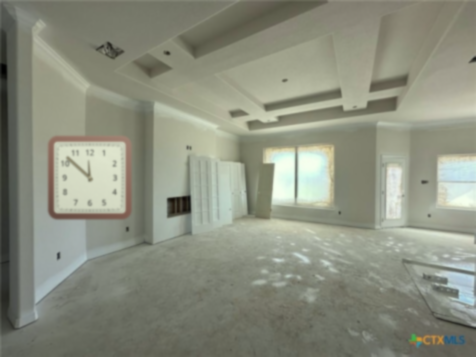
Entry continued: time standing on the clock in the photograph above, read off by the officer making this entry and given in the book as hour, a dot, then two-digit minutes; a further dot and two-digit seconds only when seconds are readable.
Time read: 11.52
